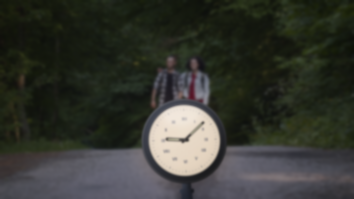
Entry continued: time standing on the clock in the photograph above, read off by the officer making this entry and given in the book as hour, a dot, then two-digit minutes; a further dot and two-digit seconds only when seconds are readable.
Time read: 9.08
